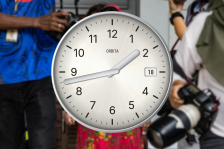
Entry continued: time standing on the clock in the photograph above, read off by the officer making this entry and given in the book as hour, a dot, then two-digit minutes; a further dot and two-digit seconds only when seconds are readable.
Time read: 1.43
